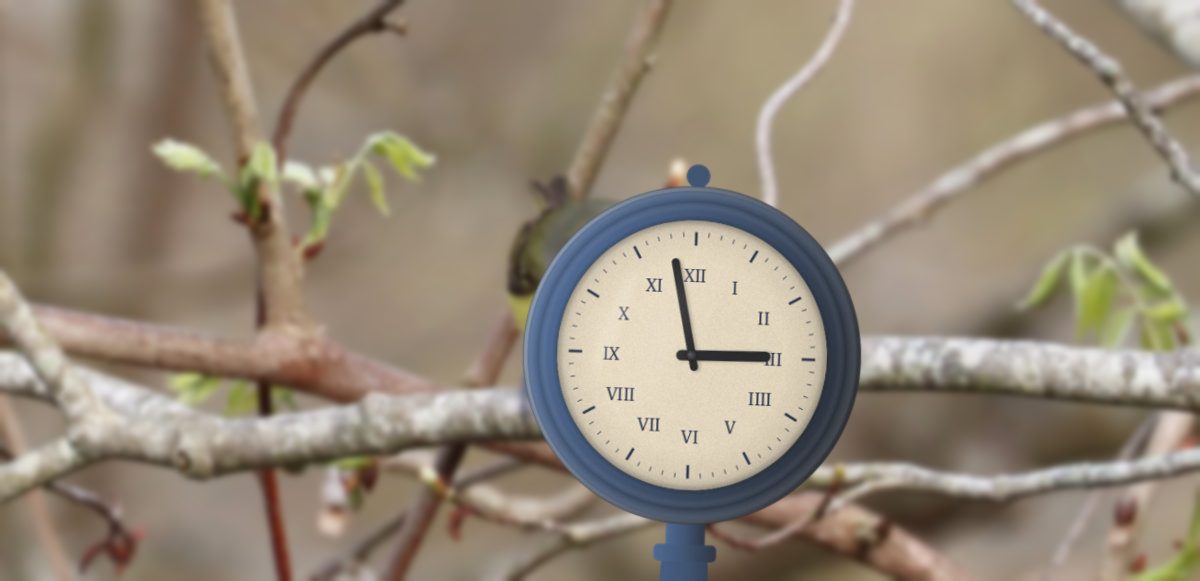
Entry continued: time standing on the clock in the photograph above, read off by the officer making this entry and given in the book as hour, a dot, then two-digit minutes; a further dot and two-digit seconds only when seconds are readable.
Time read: 2.58
